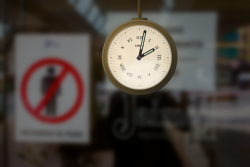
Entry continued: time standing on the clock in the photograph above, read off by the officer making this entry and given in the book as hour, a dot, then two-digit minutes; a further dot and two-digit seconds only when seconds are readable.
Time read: 2.02
